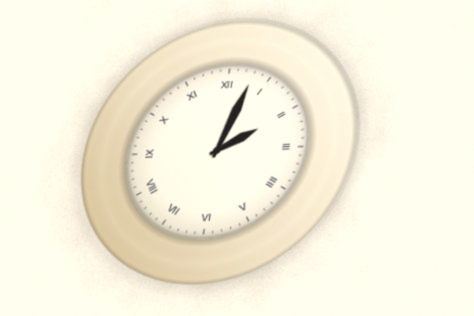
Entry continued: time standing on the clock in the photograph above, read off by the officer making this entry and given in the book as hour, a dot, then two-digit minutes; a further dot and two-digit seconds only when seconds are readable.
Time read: 2.03
